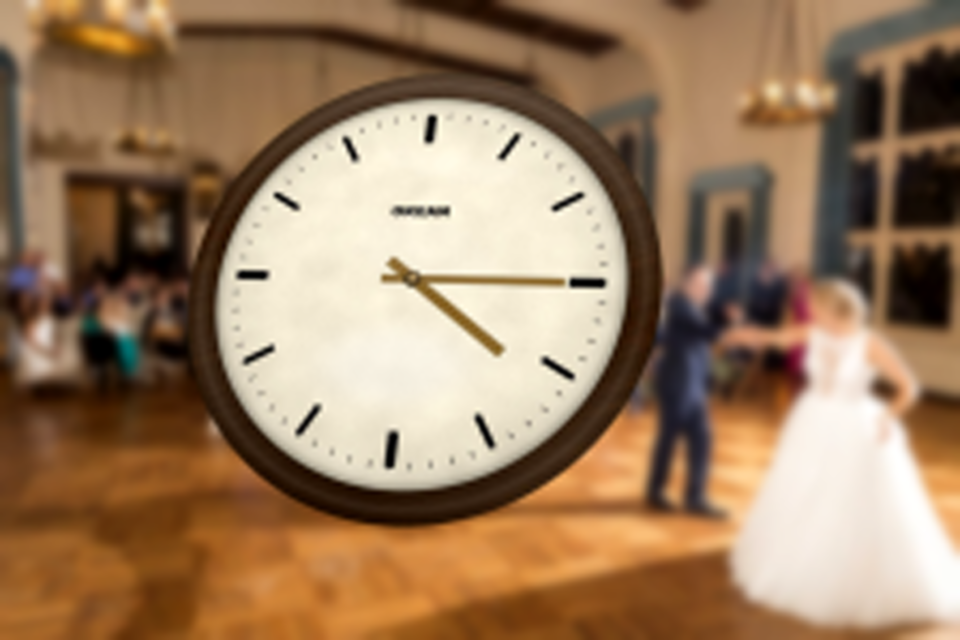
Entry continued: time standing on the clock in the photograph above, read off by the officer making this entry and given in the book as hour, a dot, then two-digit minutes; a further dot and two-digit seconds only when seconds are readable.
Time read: 4.15
